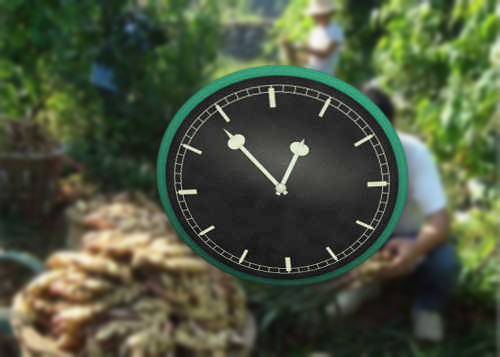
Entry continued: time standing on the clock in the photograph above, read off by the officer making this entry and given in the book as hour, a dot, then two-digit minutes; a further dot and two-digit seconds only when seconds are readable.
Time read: 12.54
